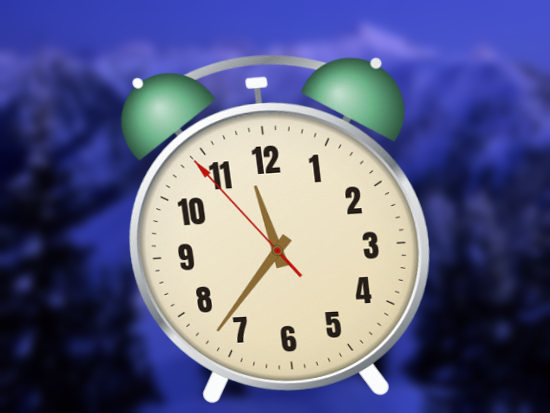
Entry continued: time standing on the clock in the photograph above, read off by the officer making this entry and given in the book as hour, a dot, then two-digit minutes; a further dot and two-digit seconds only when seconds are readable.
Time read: 11.36.54
